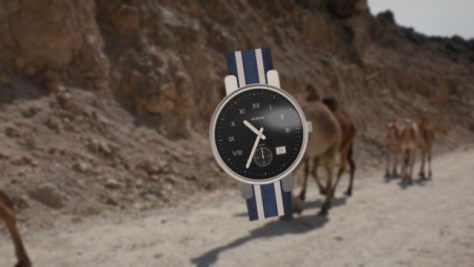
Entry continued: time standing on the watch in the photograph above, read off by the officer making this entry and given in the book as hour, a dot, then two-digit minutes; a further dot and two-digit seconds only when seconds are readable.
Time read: 10.35
